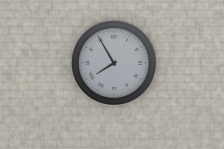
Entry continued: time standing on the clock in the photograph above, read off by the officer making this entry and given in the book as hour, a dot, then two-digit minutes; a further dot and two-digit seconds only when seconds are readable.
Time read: 7.55
